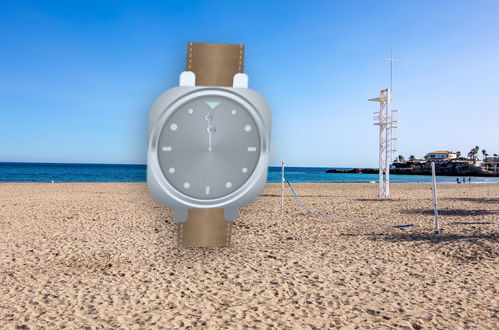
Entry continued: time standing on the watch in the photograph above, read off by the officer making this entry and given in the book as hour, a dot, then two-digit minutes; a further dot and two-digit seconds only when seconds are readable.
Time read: 11.59
